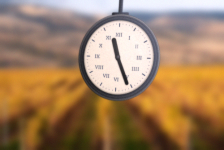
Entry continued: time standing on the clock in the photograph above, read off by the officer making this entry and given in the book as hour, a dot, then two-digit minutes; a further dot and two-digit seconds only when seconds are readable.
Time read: 11.26
